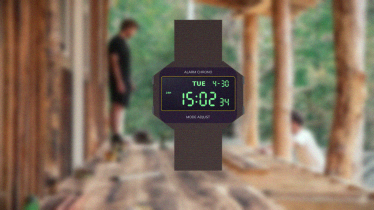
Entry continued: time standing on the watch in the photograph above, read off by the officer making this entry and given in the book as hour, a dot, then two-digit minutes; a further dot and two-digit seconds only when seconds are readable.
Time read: 15.02.34
